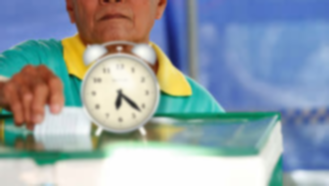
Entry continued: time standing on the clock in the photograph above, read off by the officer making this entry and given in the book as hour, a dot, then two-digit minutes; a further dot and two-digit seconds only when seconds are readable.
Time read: 6.22
